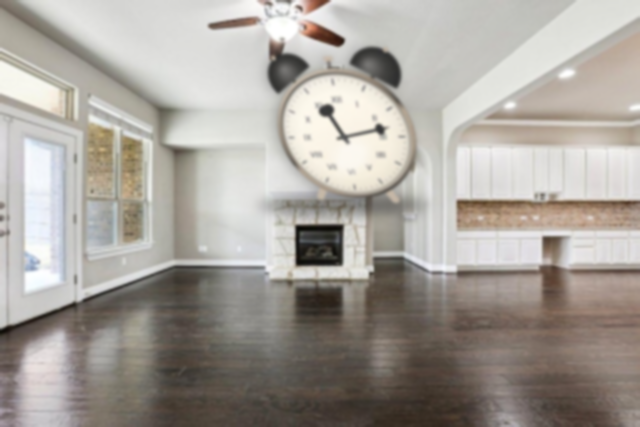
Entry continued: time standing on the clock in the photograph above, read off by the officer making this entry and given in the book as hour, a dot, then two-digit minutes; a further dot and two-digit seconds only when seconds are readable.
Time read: 11.13
